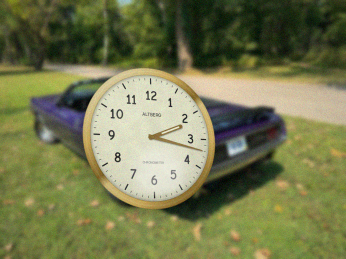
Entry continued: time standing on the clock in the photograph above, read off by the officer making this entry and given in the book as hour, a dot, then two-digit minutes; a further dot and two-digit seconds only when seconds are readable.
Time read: 2.17
